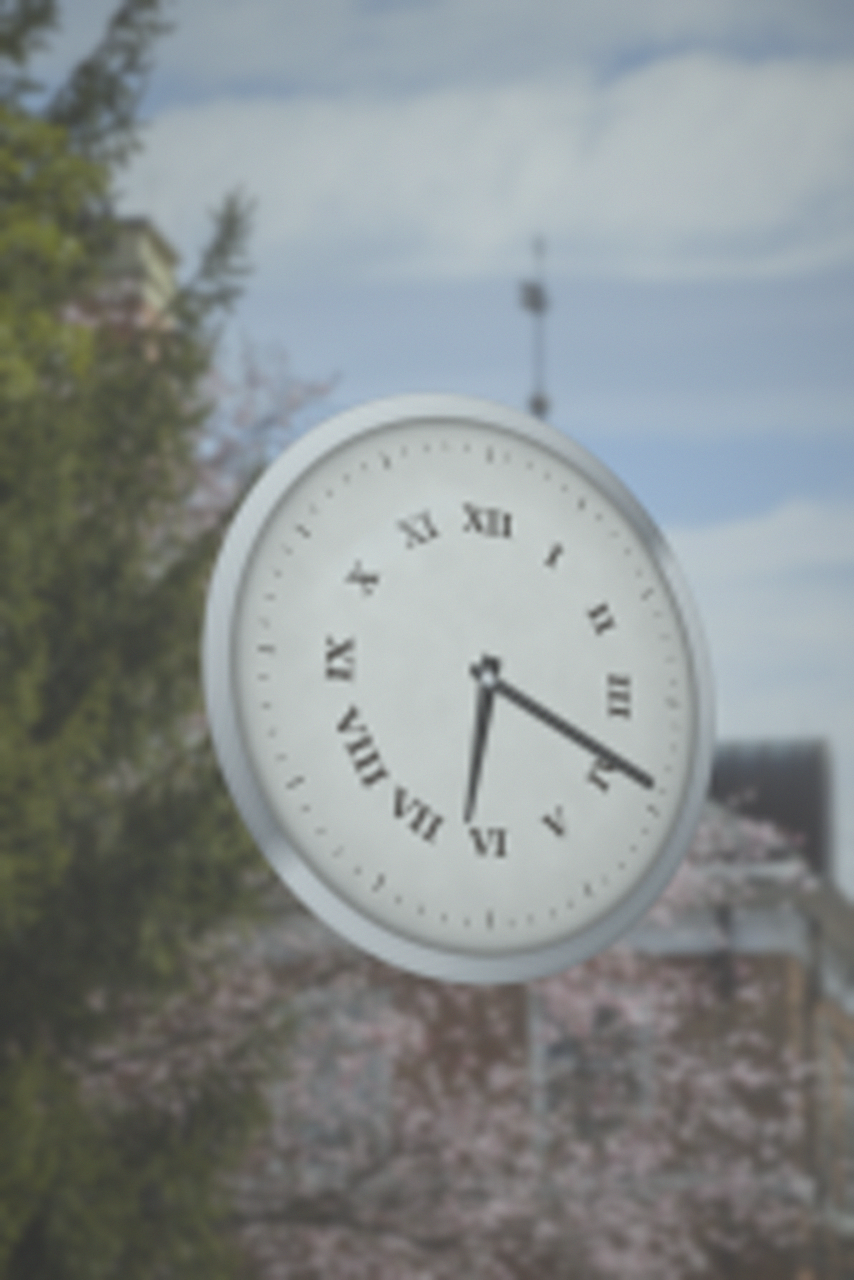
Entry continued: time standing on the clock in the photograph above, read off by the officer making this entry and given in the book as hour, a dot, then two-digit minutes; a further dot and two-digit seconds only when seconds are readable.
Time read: 6.19
